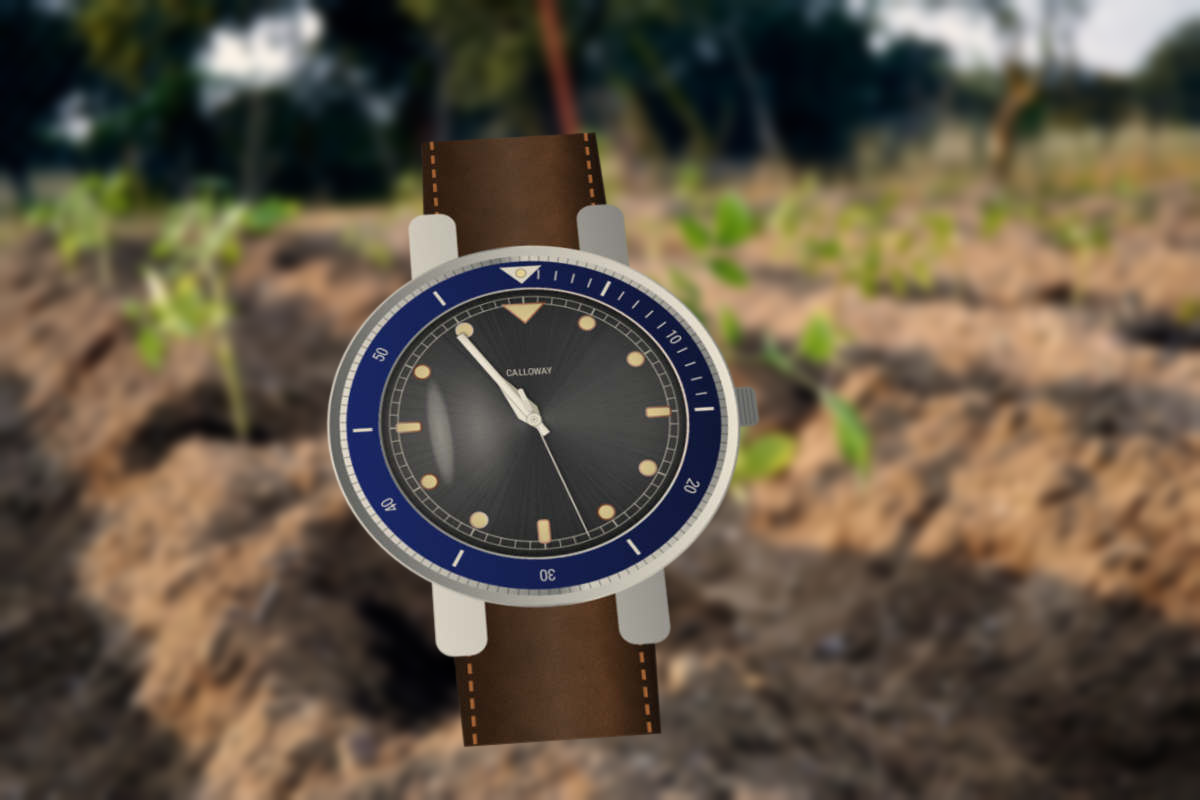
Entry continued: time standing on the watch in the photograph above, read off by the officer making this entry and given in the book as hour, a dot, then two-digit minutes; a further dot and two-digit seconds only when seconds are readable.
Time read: 10.54.27
